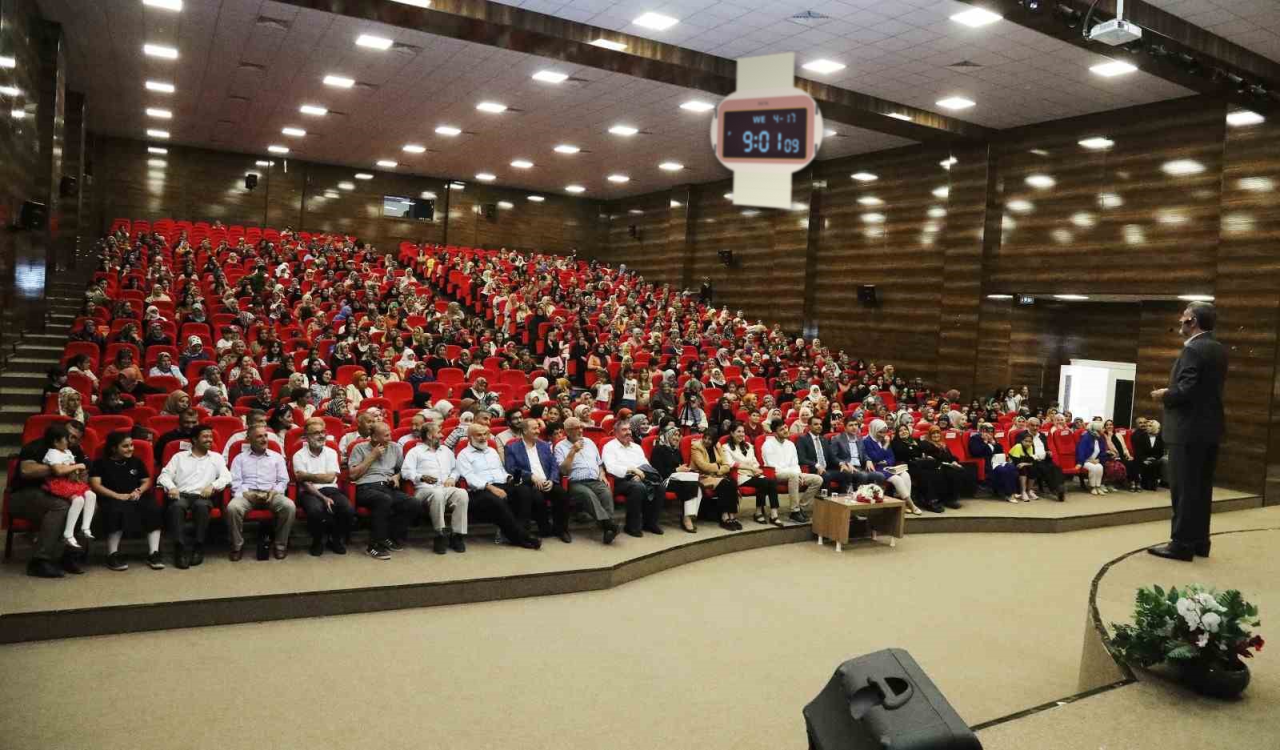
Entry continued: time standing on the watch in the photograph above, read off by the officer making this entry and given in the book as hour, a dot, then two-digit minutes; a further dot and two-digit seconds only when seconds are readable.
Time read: 9.01.09
